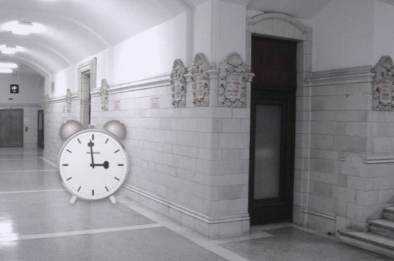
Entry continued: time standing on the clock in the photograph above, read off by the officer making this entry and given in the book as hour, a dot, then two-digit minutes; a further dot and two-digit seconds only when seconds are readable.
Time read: 2.59
